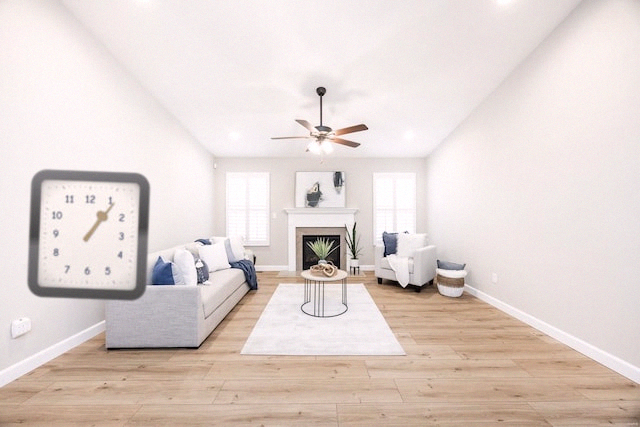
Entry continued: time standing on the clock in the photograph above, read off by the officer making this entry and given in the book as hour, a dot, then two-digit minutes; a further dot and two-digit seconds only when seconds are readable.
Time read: 1.06
